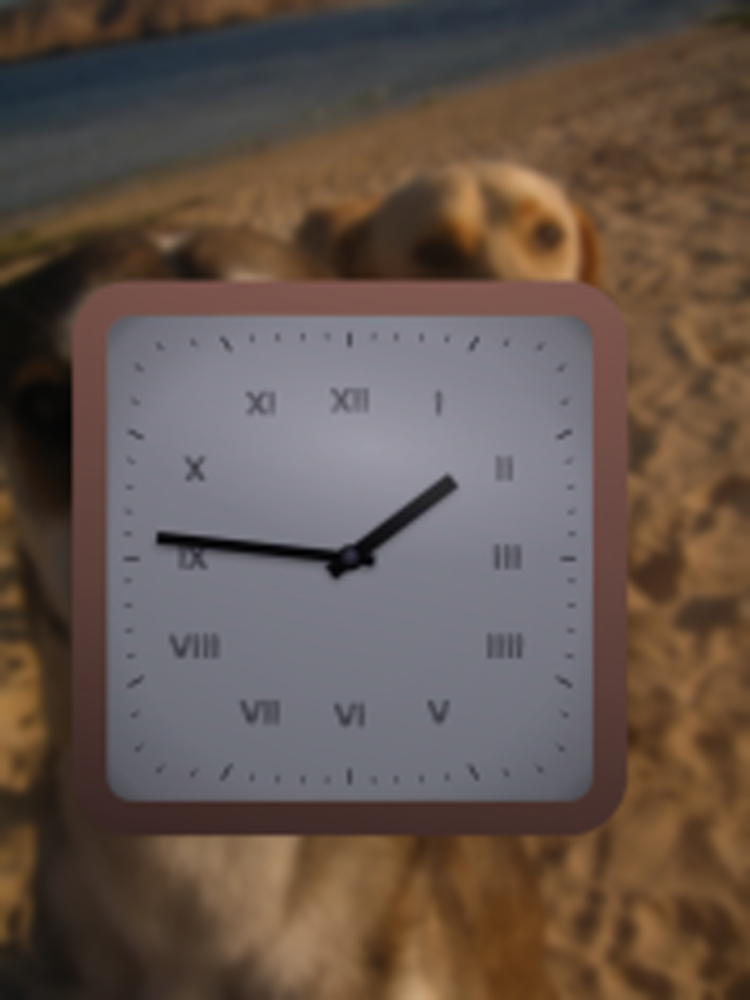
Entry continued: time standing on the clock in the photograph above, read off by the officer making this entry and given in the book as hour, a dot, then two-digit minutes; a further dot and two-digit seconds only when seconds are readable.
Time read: 1.46
